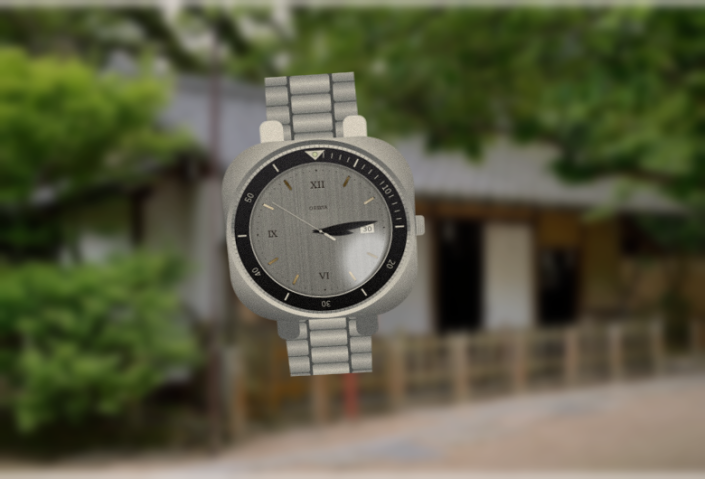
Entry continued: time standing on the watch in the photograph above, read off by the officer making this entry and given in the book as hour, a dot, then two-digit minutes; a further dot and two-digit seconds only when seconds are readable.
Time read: 3.13.51
